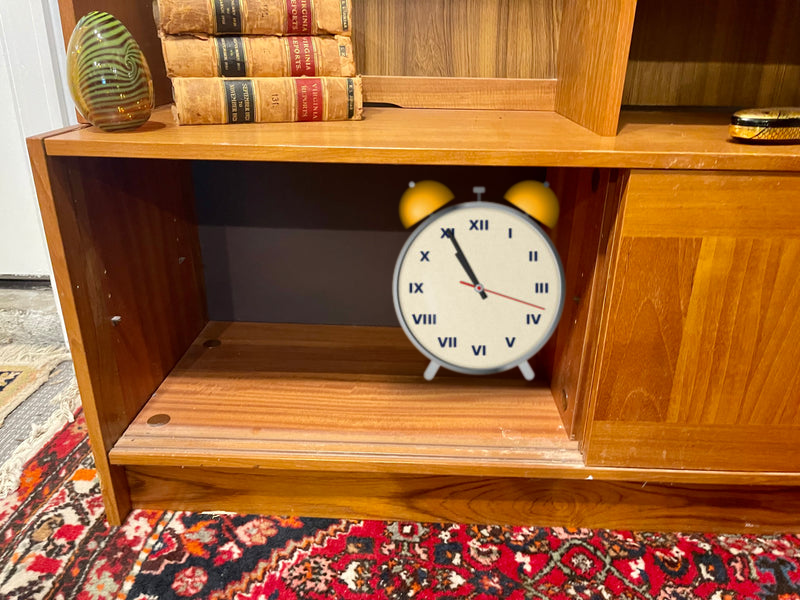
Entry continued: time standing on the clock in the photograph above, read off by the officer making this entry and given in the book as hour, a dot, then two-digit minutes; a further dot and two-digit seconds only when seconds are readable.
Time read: 10.55.18
